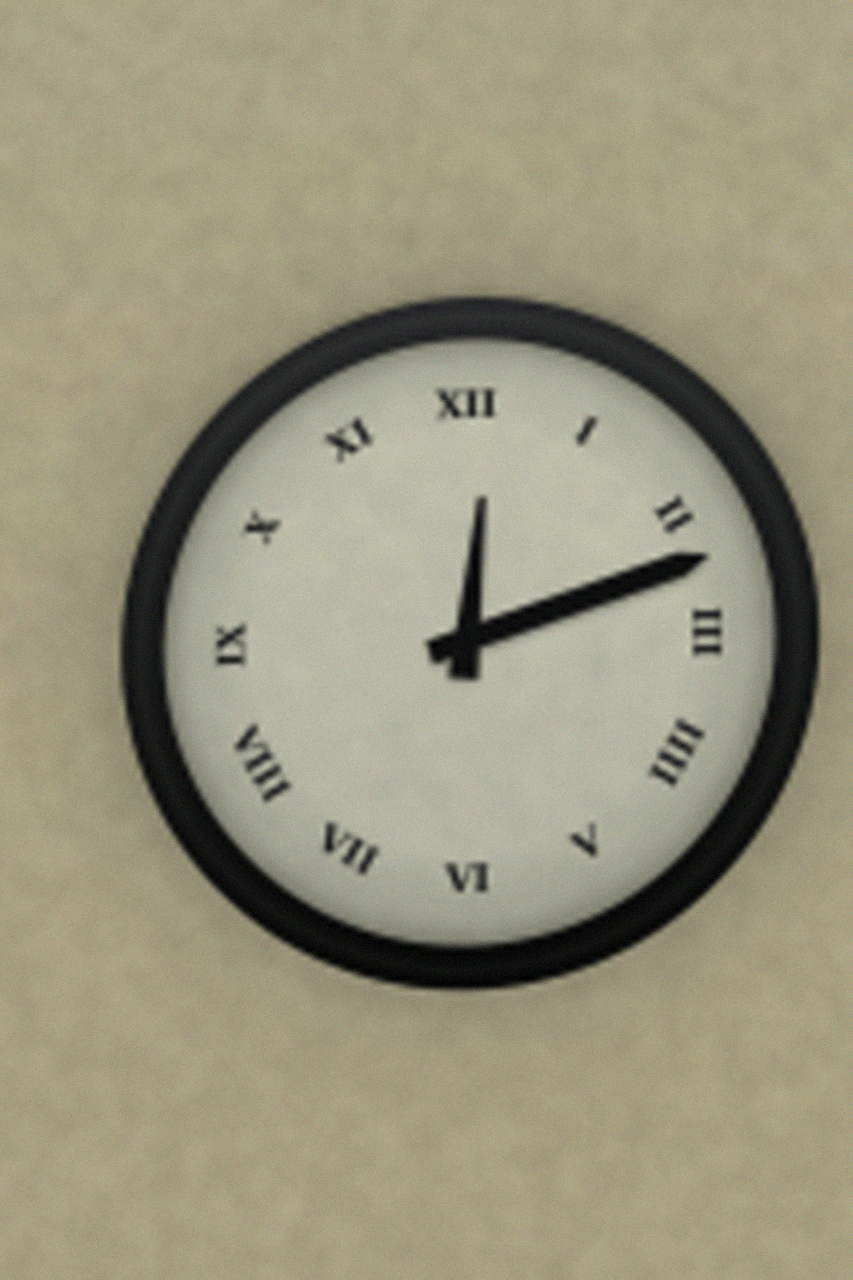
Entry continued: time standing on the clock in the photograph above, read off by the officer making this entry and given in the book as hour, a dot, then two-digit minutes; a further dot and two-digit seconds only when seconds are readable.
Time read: 12.12
